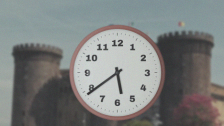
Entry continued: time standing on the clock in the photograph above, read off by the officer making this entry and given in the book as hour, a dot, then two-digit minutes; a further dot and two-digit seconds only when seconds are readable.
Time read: 5.39
